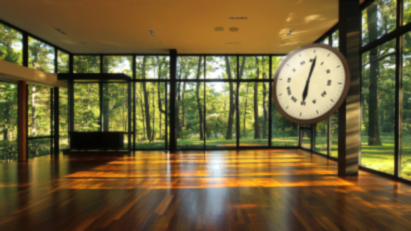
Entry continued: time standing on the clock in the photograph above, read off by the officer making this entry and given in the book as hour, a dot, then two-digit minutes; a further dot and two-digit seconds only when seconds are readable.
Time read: 6.01
